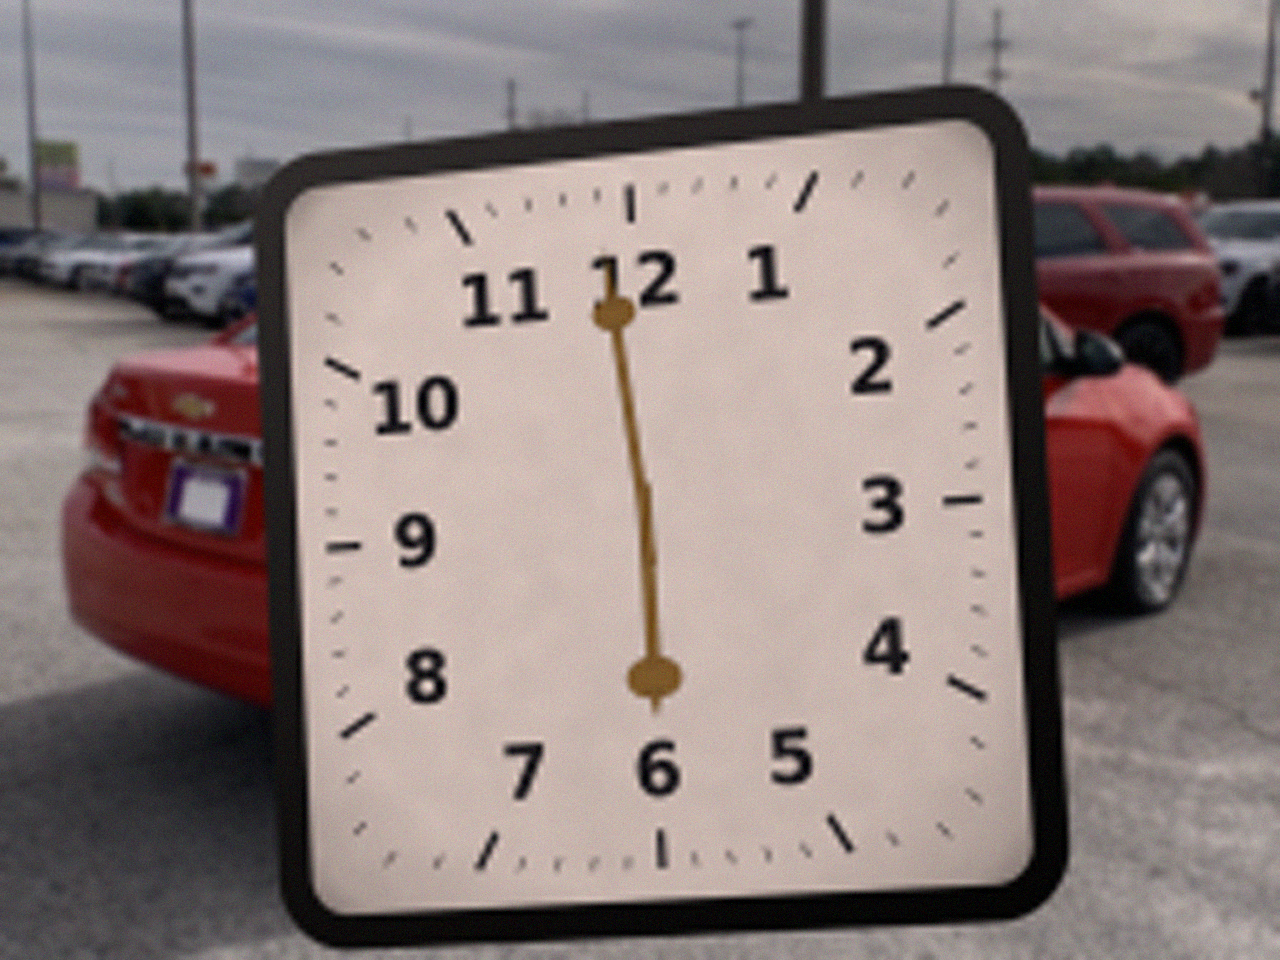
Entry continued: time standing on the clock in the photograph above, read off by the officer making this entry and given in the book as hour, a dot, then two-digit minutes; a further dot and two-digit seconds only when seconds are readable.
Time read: 5.59
